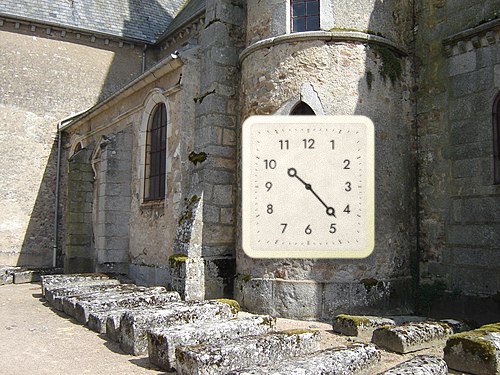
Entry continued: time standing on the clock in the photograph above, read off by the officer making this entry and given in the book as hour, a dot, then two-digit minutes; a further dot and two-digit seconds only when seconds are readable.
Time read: 10.23
